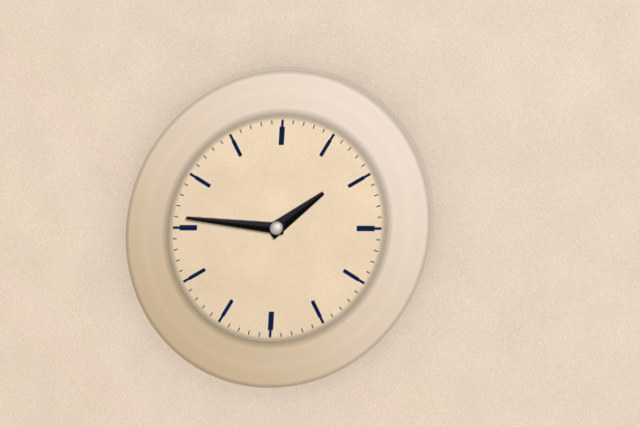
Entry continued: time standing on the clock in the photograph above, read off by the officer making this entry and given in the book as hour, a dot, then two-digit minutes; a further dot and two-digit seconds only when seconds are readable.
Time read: 1.46
